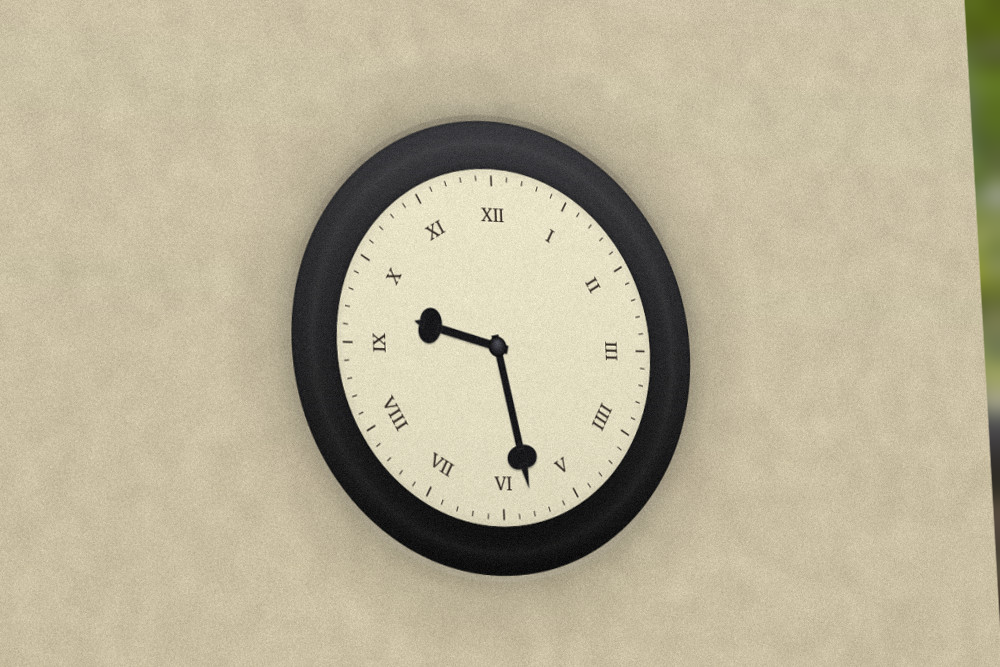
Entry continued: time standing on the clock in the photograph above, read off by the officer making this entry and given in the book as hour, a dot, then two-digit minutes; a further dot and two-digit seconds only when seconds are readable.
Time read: 9.28
